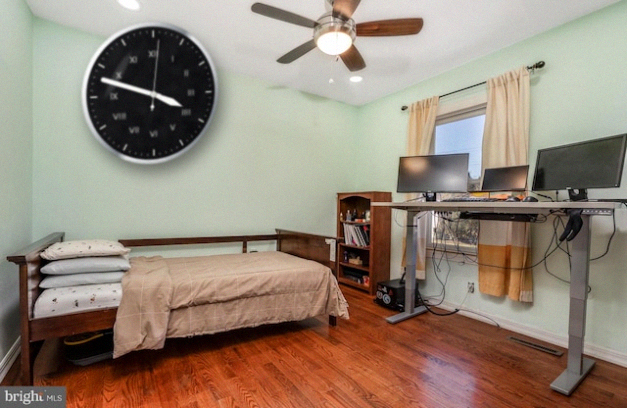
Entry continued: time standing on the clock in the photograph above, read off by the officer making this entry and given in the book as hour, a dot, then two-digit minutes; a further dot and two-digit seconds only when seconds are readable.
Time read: 3.48.01
